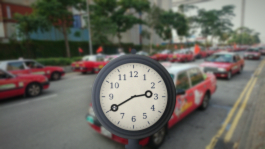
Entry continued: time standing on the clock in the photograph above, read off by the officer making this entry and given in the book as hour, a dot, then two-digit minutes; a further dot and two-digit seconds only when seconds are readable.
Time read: 2.40
